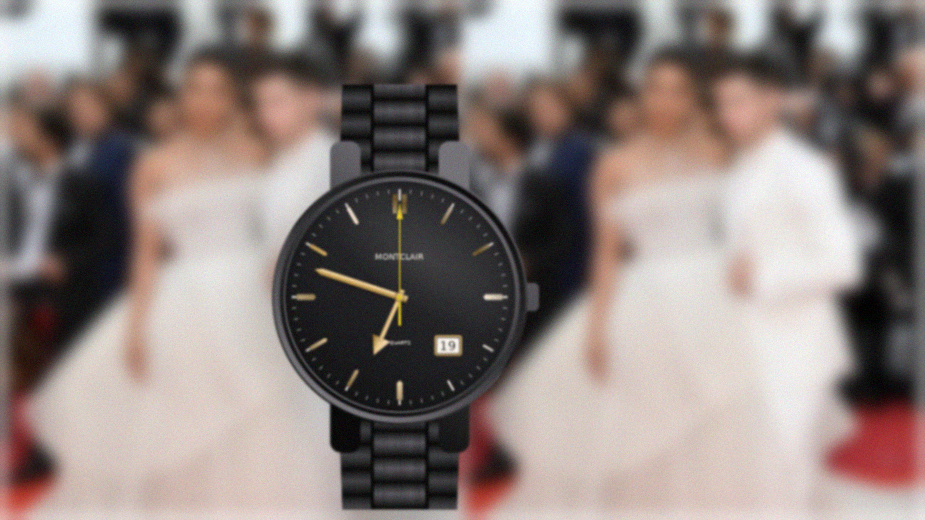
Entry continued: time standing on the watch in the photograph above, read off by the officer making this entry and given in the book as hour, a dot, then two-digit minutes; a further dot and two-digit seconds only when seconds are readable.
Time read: 6.48.00
